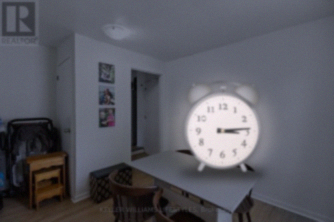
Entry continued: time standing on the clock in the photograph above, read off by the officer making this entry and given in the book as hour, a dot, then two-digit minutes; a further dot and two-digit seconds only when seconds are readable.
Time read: 3.14
